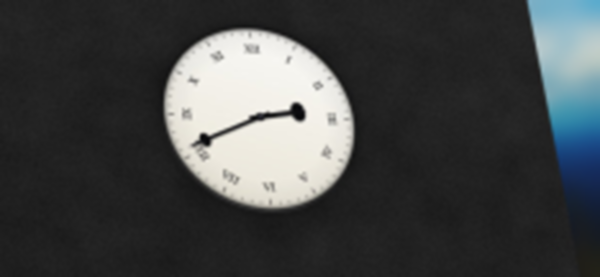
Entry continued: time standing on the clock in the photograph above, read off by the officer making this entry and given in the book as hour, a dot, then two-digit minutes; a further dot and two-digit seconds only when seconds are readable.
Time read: 2.41
